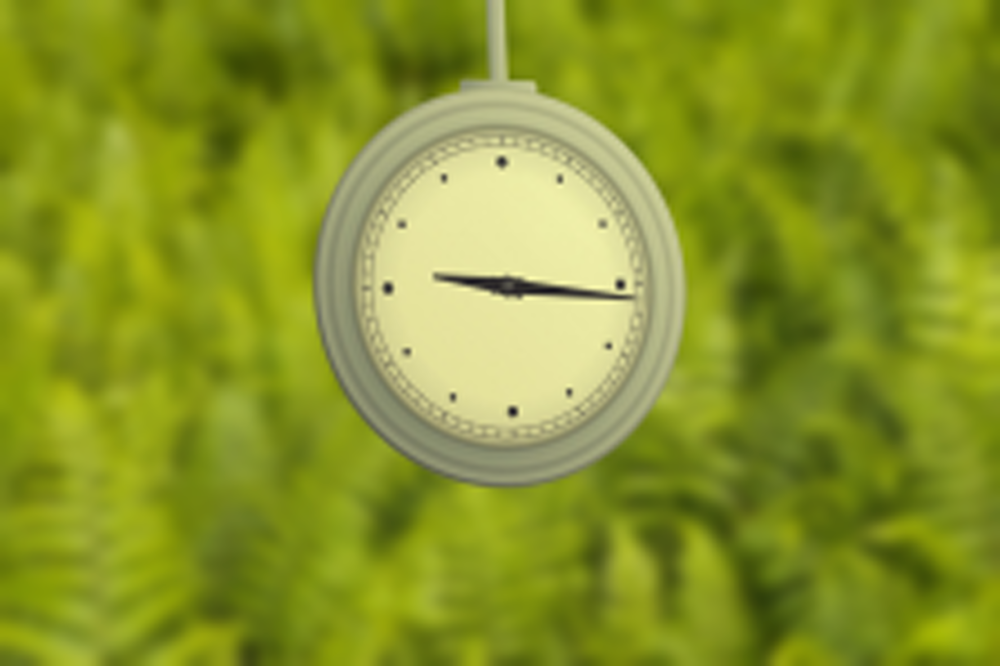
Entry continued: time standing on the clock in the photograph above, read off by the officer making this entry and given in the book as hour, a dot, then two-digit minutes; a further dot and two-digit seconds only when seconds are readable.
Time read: 9.16
